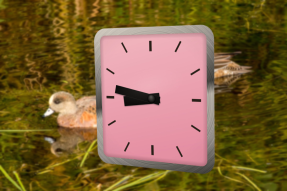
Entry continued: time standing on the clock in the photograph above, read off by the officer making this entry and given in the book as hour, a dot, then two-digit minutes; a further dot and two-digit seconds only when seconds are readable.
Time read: 8.47
